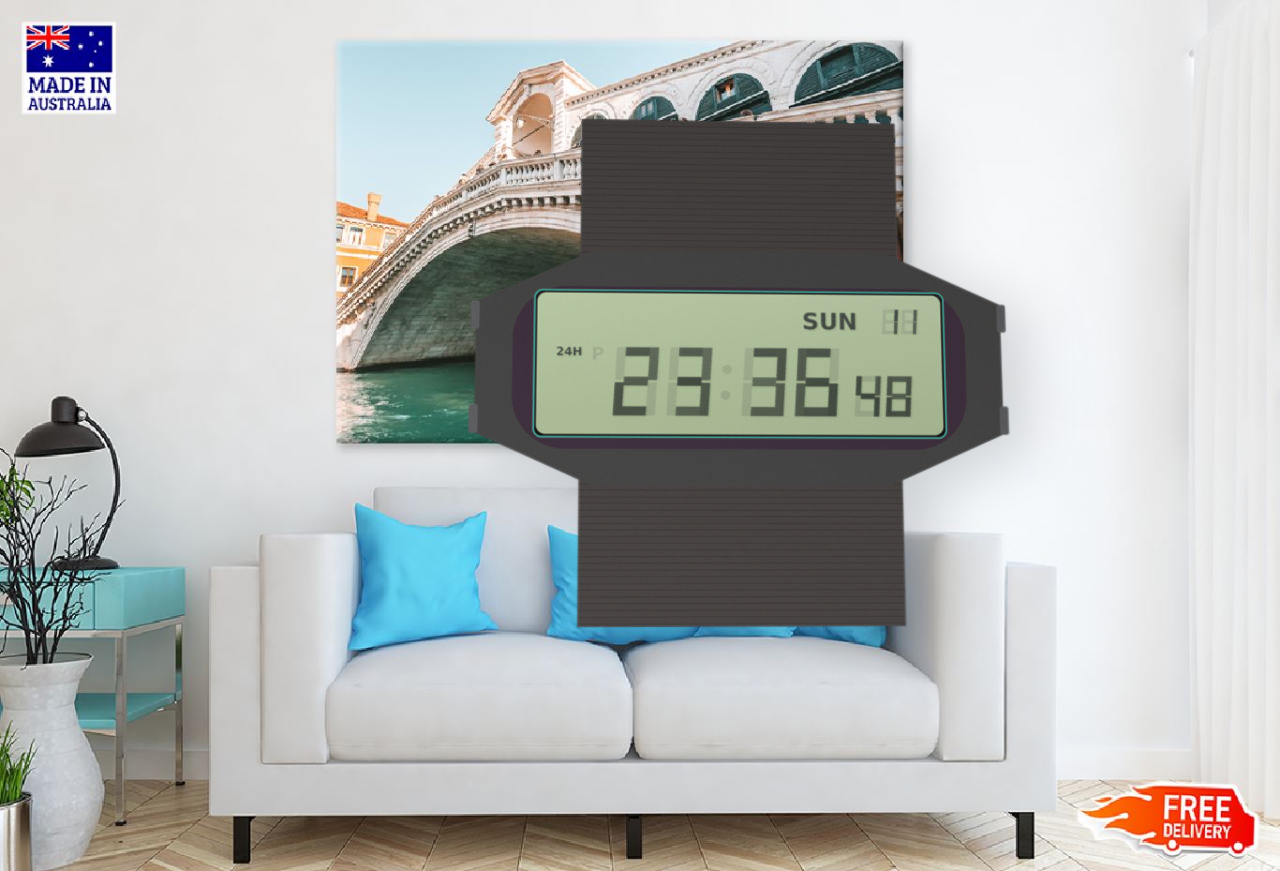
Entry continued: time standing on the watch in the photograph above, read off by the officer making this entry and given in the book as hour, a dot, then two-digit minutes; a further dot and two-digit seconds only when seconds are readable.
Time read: 23.36.48
